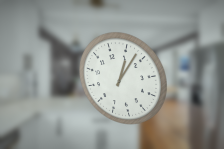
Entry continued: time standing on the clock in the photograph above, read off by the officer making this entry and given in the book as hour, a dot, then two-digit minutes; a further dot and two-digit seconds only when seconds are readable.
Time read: 1.08
